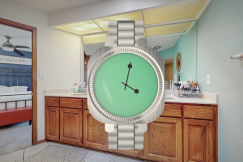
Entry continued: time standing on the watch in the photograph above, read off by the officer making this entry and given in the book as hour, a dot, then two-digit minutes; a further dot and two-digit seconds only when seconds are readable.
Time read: 4.02
